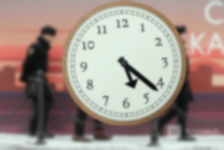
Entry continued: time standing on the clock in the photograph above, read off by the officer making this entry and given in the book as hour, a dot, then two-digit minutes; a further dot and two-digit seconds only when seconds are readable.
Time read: 5.22
